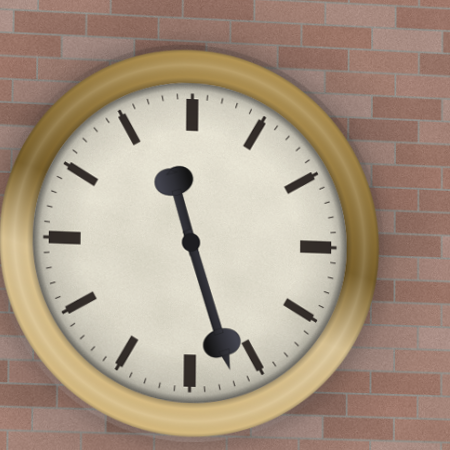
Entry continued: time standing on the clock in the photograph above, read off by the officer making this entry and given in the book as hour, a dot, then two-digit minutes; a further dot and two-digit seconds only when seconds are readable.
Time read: 11.27
